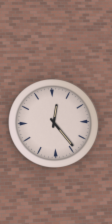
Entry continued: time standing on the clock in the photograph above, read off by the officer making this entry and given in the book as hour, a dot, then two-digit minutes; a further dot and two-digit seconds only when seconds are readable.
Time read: 12.24
